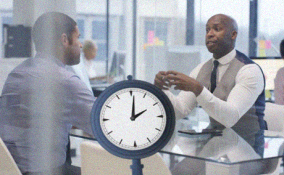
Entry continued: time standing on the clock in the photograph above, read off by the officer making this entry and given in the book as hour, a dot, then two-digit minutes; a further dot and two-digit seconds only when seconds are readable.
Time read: 2.01
